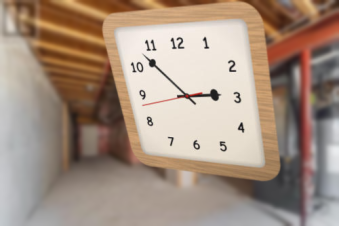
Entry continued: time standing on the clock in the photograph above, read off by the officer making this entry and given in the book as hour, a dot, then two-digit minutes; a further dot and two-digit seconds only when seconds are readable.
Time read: 2.52.43
